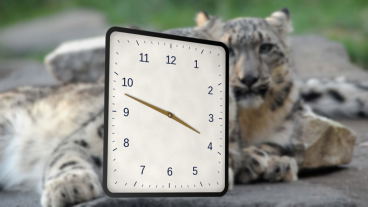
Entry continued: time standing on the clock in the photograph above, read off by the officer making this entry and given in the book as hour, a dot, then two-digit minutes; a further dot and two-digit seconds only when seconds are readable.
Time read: 3.48
